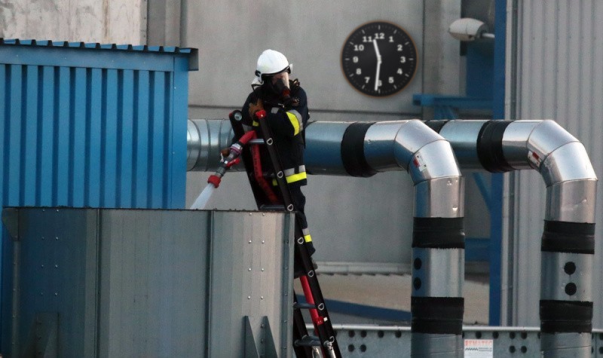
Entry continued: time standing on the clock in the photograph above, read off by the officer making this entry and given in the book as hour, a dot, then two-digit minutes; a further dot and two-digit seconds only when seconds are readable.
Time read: 11.31
